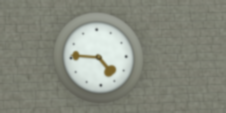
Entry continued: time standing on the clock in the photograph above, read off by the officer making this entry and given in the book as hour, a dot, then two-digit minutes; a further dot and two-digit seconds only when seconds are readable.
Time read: 4.46
